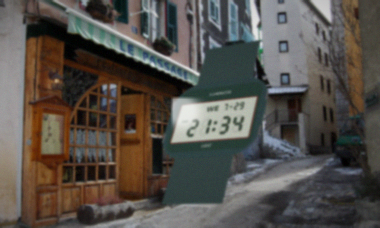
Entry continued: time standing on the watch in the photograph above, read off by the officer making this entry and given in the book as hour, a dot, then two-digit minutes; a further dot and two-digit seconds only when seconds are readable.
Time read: 21.34
